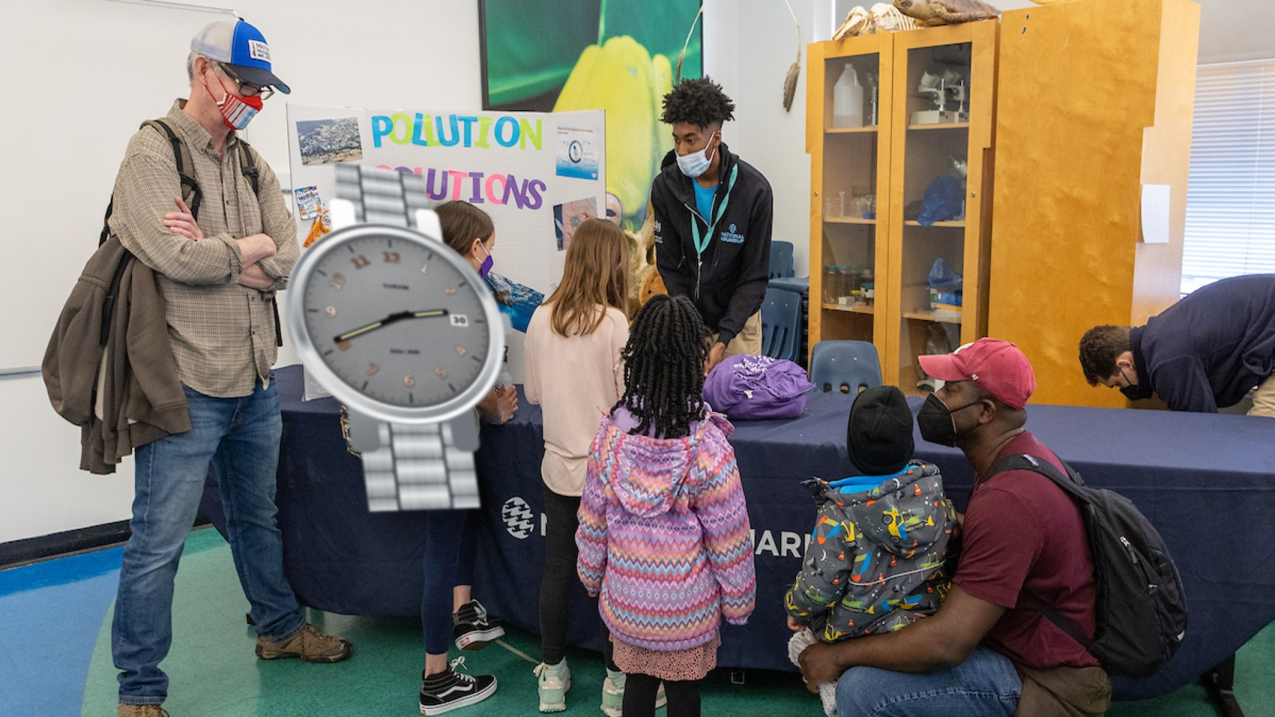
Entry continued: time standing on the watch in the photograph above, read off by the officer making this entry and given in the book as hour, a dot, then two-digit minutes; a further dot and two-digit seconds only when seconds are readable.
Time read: 2.41
